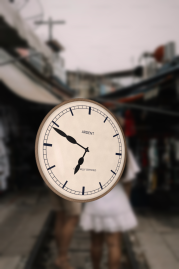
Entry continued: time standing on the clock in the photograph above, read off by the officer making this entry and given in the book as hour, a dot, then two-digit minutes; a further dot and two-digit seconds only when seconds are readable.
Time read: 6.49
